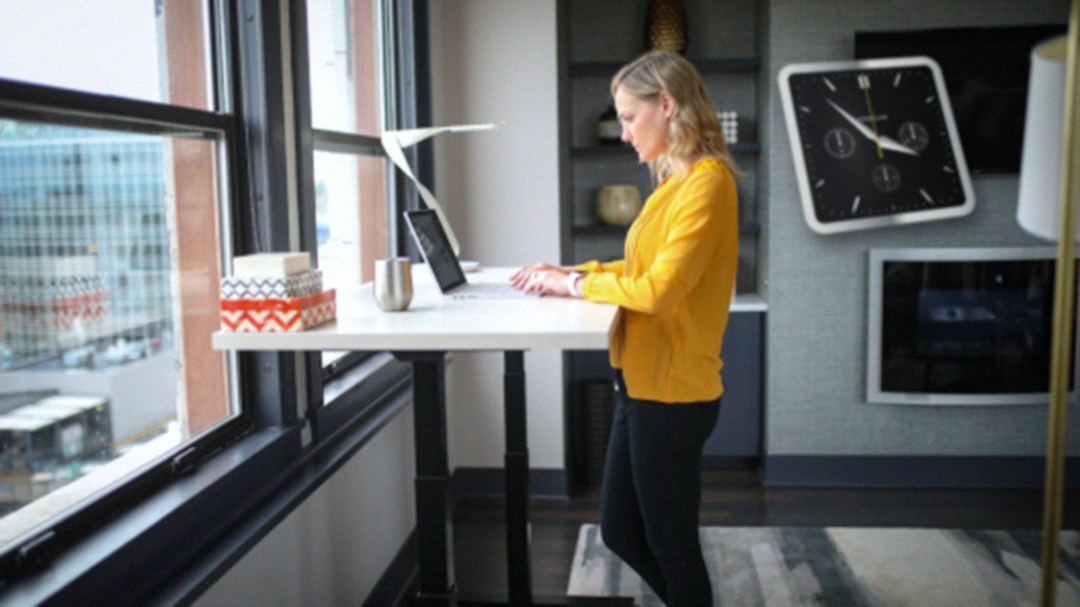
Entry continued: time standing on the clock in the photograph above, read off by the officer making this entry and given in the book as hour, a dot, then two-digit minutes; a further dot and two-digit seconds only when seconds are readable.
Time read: 3.53
